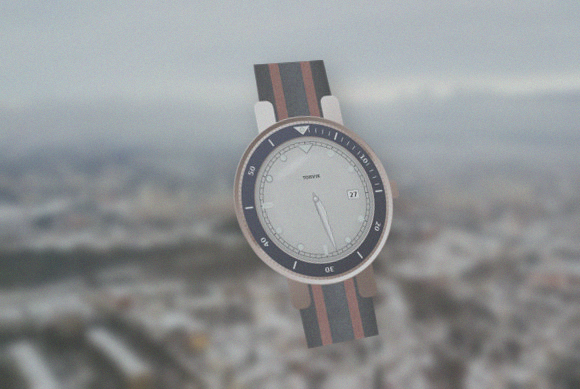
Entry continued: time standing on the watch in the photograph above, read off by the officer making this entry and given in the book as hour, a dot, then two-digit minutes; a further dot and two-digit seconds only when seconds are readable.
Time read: 5.28
